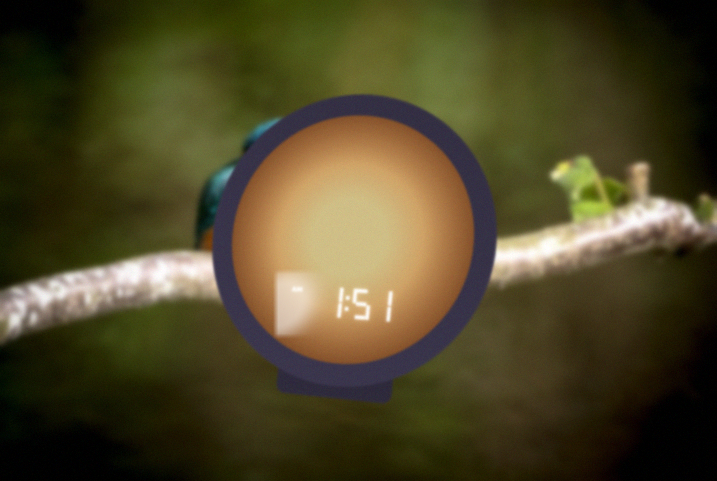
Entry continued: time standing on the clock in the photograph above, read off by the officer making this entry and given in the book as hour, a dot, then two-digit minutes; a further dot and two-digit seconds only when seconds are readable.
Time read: 1.51
